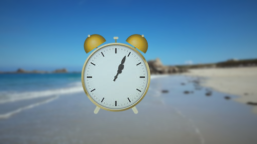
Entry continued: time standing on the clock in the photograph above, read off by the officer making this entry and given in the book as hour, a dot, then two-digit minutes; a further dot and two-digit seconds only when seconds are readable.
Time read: 1.04
